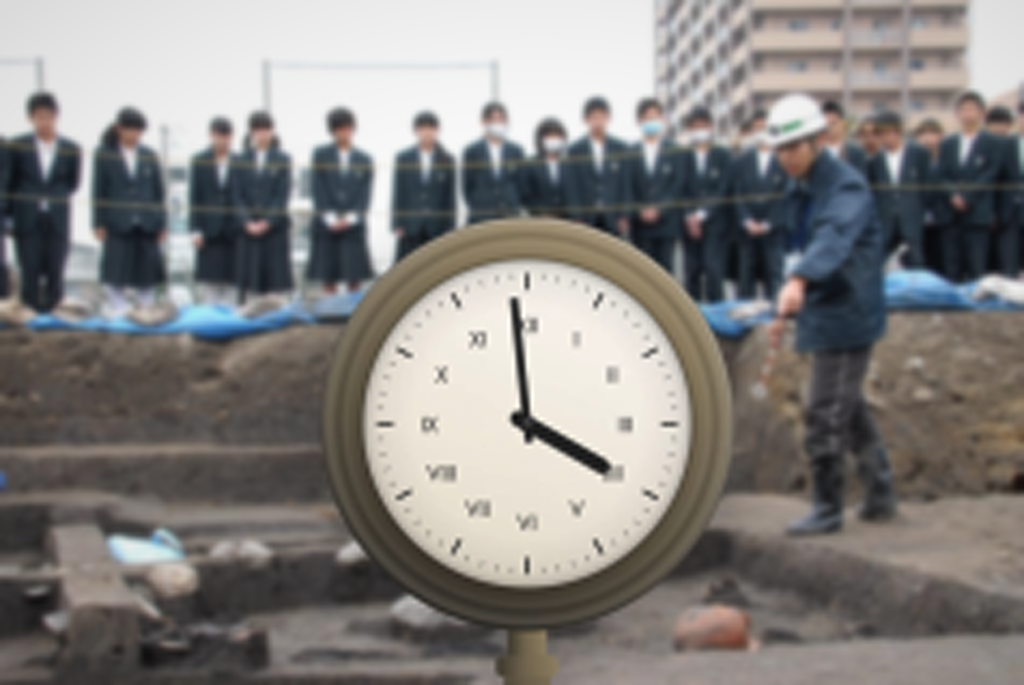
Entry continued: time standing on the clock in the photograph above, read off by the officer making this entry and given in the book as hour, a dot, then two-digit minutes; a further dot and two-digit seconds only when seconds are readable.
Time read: 3.59
